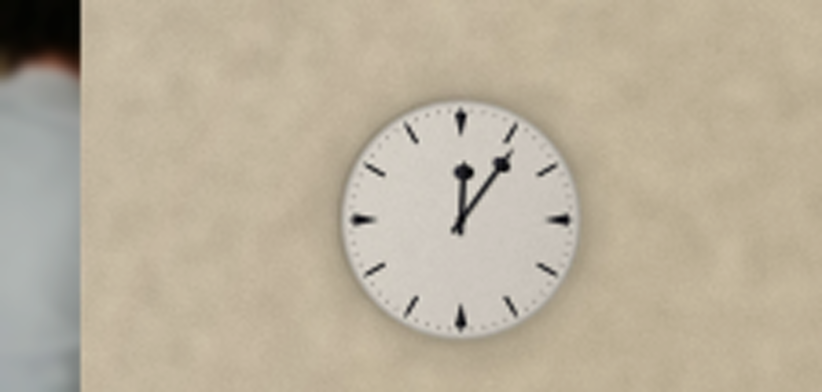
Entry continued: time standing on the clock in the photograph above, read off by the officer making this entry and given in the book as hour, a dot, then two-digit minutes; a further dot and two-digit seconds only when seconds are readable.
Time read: 12.06
